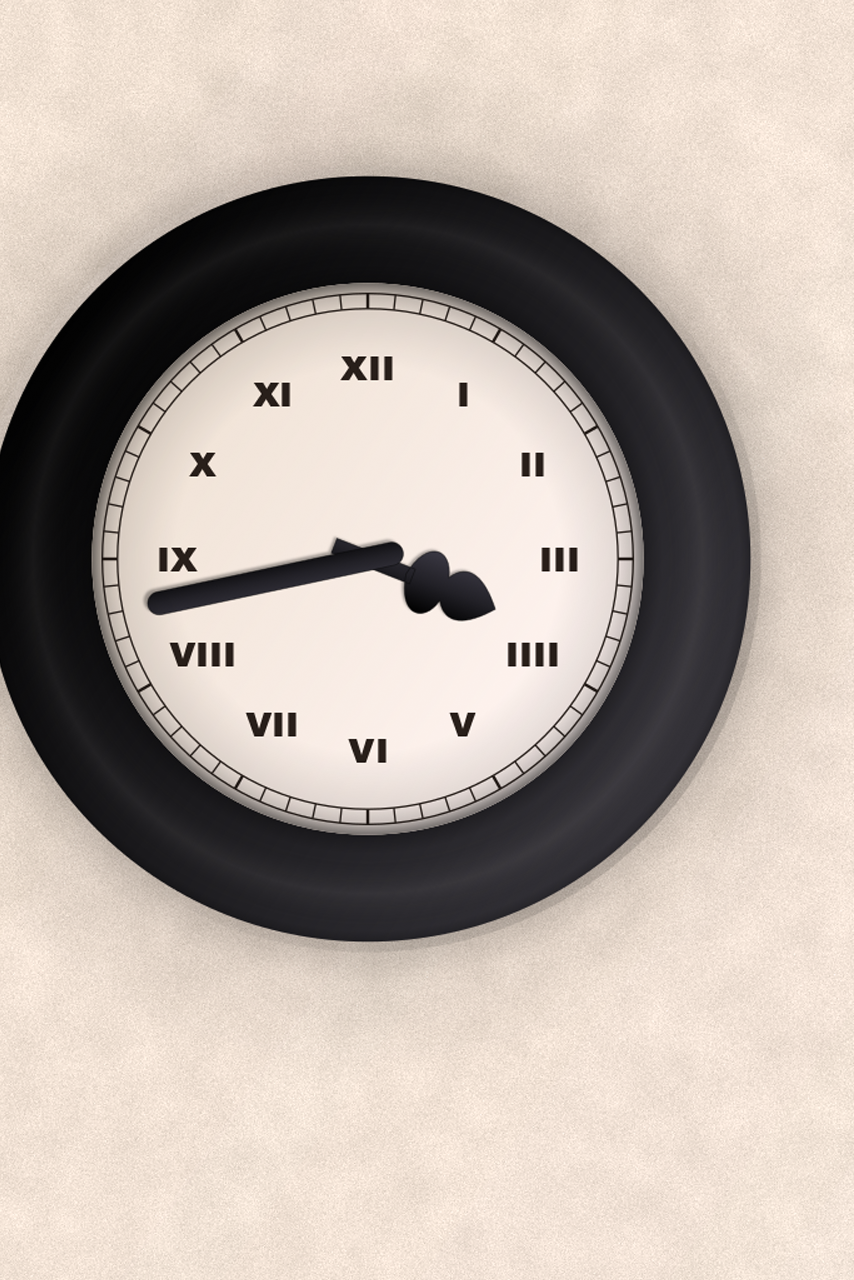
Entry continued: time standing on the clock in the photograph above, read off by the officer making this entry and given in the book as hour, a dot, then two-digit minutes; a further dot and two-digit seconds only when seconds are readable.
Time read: 3.43
